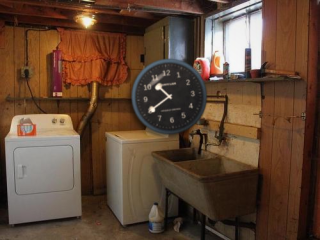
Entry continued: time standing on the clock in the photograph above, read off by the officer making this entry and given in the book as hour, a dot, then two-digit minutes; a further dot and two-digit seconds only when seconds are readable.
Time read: 10.40
